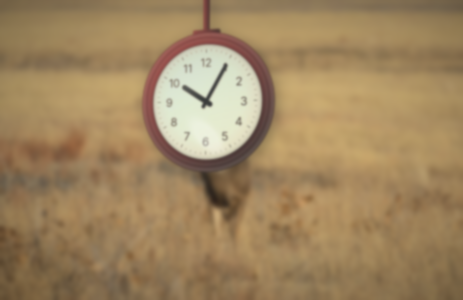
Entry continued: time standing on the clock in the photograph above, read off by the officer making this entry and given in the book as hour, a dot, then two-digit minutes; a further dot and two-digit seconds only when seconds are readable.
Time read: 10.05
